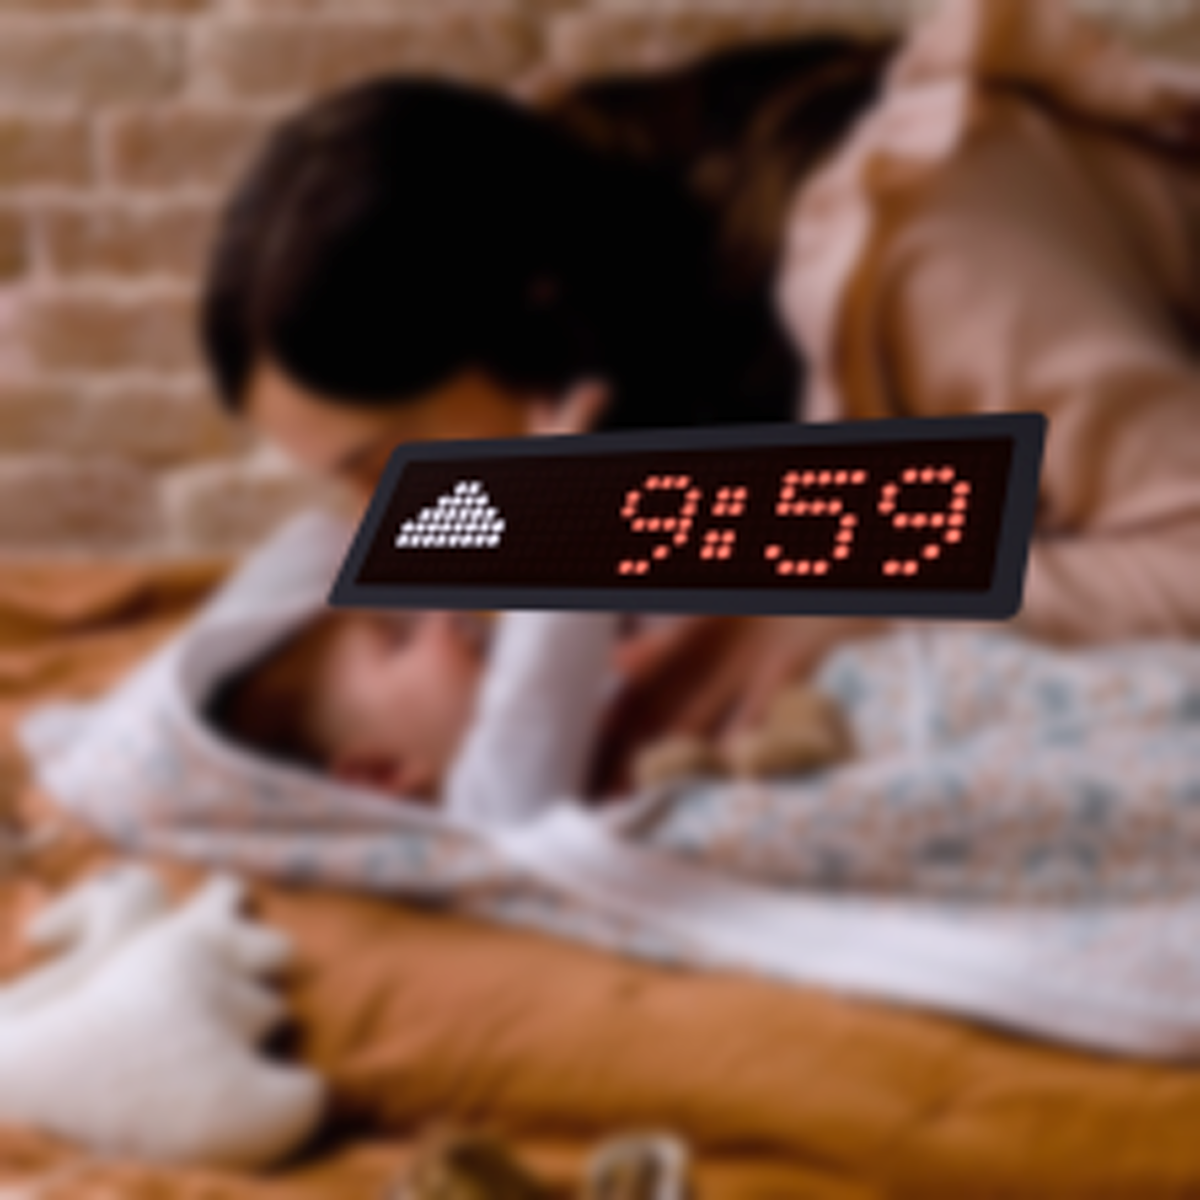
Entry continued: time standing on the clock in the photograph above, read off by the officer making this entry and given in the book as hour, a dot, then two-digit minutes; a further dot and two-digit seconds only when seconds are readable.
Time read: 9.59
